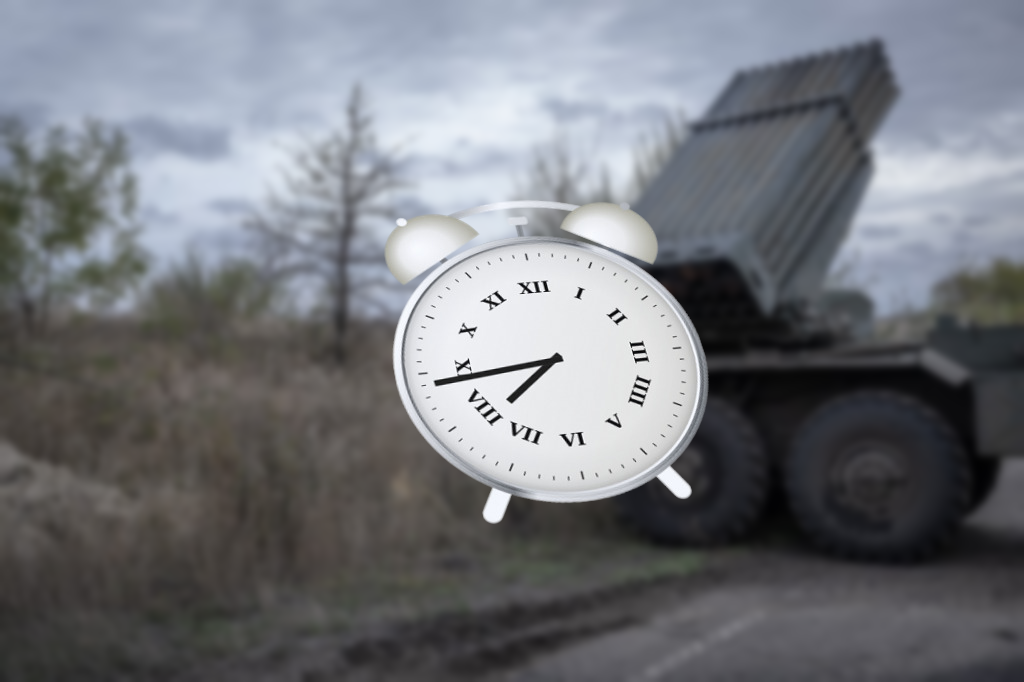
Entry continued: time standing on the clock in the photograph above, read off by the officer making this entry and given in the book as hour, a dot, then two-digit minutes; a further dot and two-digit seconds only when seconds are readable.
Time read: 7.44
